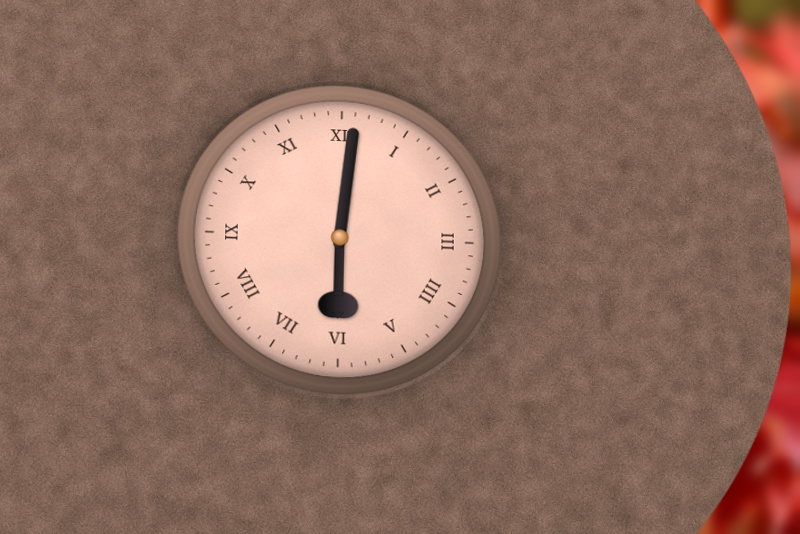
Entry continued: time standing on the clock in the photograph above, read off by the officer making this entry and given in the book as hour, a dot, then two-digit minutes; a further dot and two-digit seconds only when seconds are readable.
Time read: 6.01
